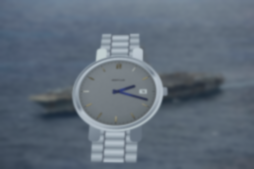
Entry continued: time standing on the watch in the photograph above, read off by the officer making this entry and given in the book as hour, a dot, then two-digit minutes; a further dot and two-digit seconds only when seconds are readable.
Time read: 2.18
